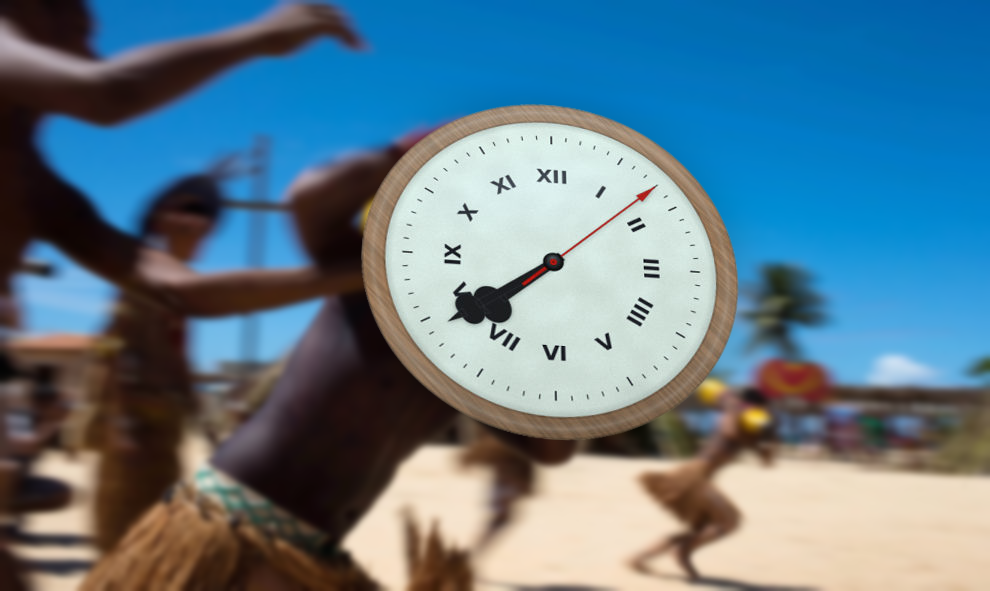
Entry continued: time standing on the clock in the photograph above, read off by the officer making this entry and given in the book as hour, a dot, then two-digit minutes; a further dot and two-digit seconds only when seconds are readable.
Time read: 7.39.08
